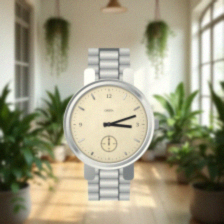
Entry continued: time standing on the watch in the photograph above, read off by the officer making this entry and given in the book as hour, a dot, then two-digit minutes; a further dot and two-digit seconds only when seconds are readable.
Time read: 3.12
